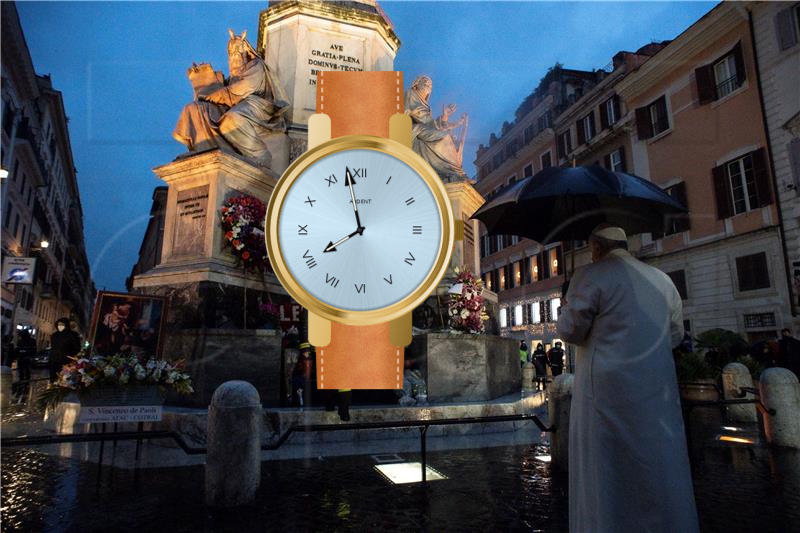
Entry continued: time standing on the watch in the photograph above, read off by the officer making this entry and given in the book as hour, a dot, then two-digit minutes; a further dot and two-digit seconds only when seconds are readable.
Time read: 7.58
